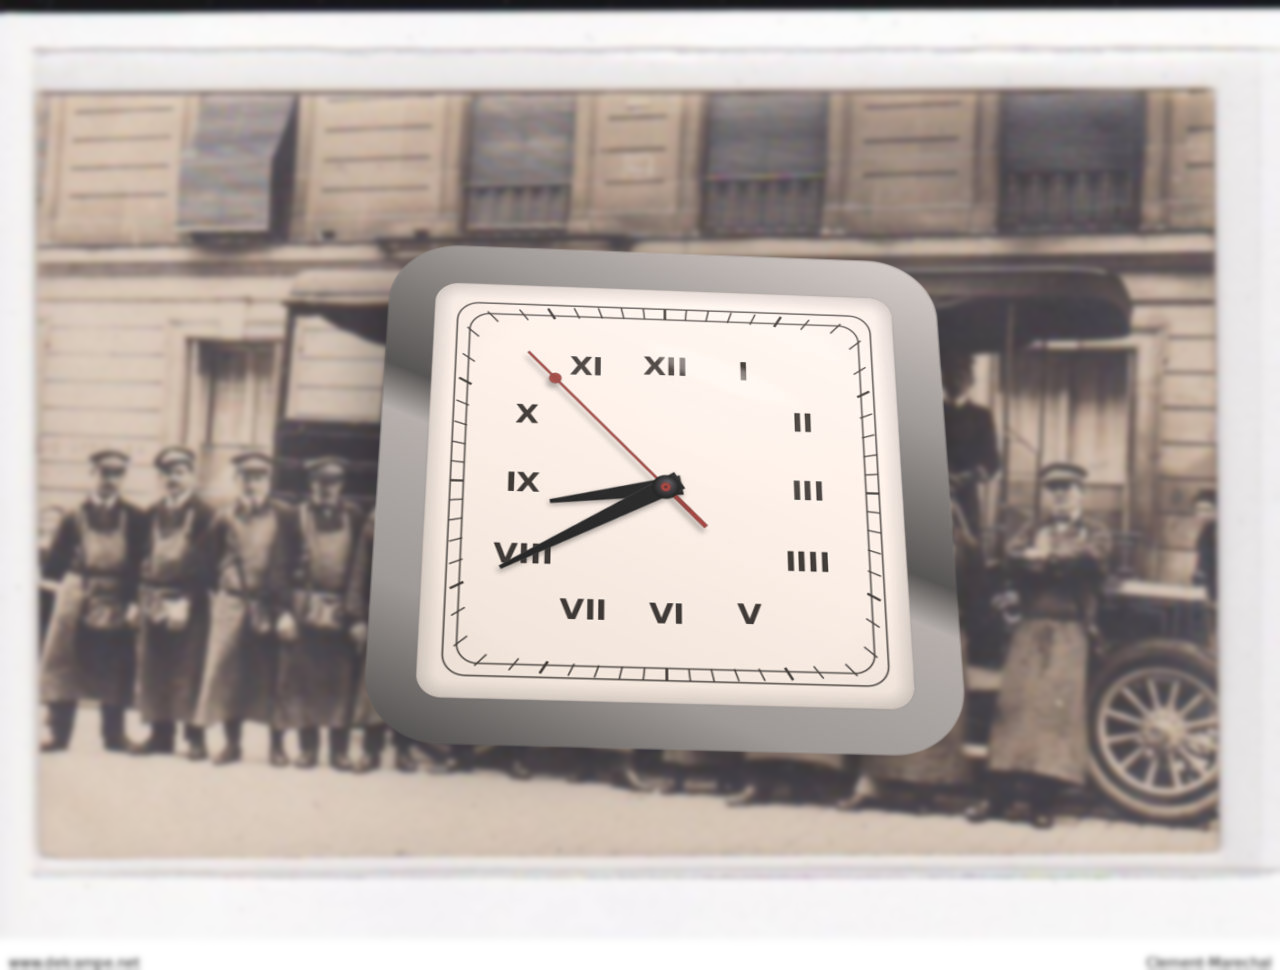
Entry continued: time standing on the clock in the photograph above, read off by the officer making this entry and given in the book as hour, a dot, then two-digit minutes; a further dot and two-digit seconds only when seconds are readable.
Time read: 8.39.53
